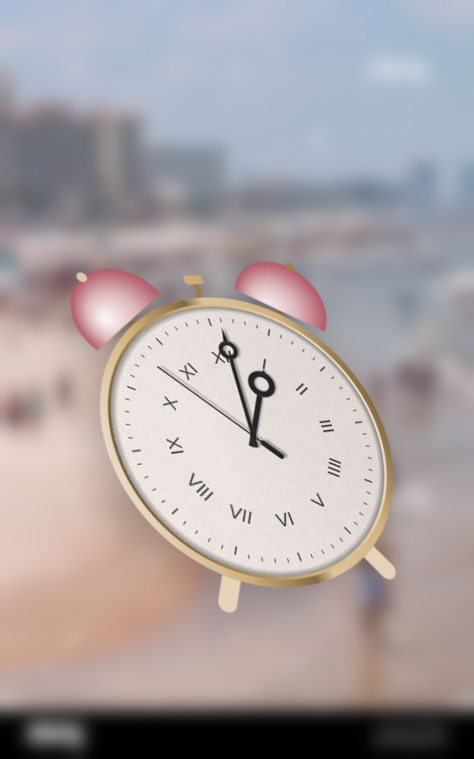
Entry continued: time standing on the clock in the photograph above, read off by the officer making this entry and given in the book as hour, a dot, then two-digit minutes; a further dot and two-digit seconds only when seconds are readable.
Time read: 1.00.53
